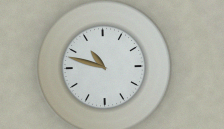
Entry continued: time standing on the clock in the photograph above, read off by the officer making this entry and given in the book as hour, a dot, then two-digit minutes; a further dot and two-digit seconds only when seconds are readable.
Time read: 10.48
